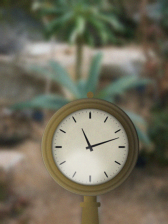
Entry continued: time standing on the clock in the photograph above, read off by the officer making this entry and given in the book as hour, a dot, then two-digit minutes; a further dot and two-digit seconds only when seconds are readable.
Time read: 11.12
